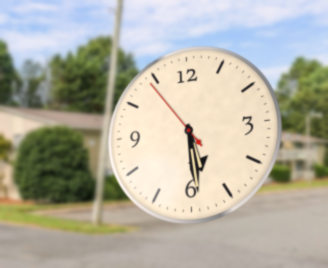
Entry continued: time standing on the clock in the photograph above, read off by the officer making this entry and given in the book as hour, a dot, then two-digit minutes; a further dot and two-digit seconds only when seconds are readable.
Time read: 5.28.54
